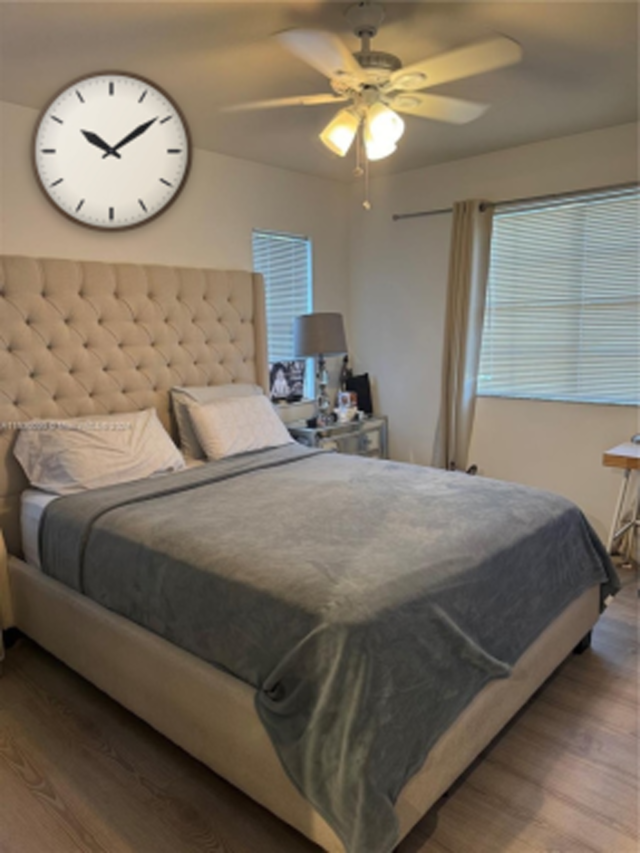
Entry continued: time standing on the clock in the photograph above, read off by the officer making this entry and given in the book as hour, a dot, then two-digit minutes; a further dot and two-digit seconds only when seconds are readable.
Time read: 10.09
